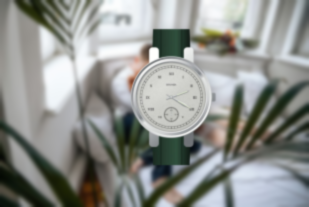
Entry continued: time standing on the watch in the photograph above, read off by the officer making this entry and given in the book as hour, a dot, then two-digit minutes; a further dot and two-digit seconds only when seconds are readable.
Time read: 2.20
